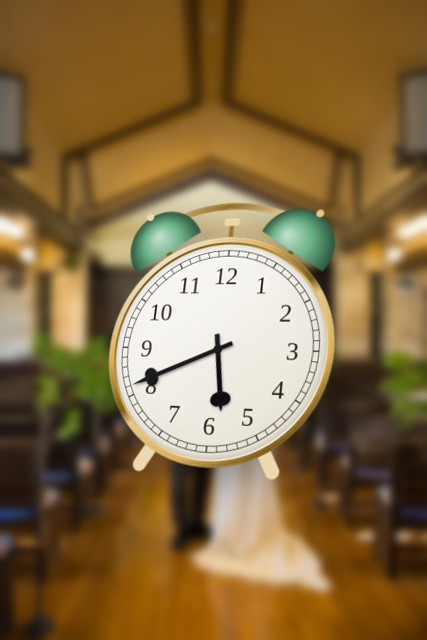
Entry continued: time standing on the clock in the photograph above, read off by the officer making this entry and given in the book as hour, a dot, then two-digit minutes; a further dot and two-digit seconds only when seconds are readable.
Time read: 5.41
